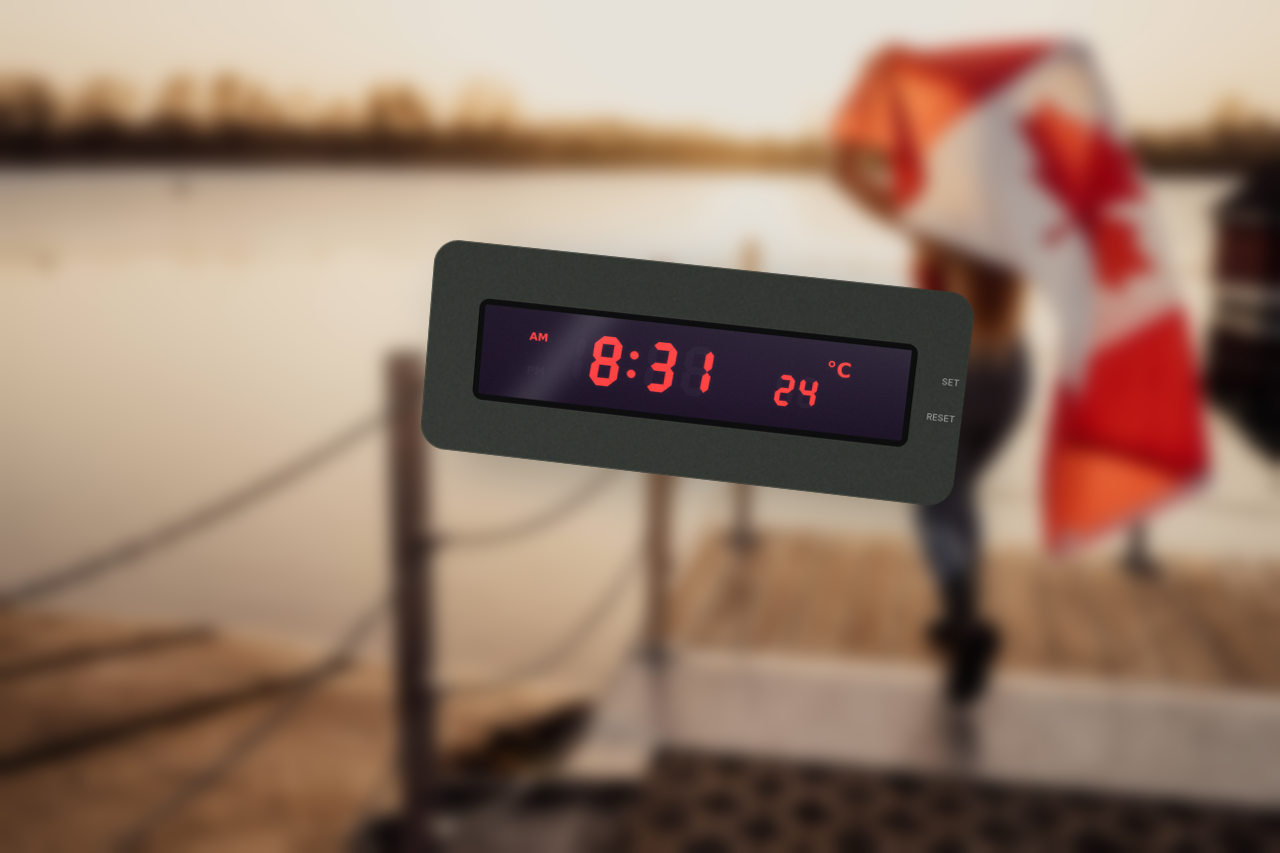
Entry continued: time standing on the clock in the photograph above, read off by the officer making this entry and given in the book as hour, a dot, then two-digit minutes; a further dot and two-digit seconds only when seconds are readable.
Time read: 8.31
